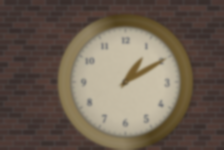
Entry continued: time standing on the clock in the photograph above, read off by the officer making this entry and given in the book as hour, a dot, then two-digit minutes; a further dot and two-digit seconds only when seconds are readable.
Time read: 1.10
